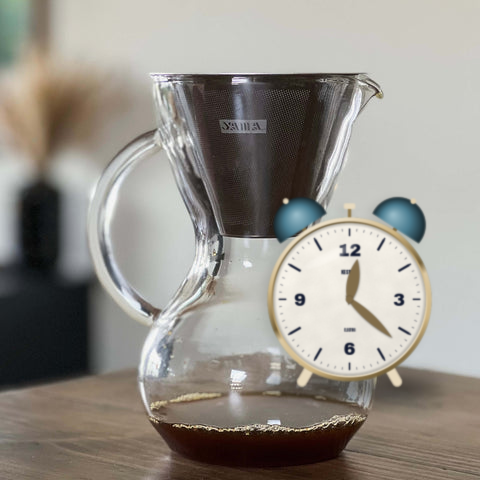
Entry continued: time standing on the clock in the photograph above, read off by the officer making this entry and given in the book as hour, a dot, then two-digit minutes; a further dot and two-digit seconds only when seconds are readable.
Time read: 12.22
